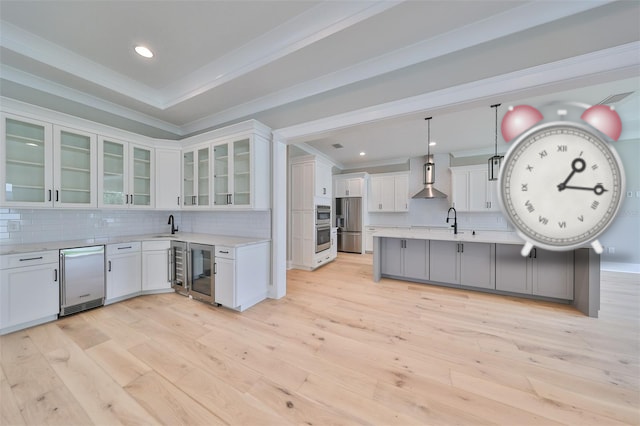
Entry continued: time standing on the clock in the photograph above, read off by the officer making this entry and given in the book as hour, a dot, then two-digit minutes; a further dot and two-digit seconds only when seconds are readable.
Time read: 1.16
